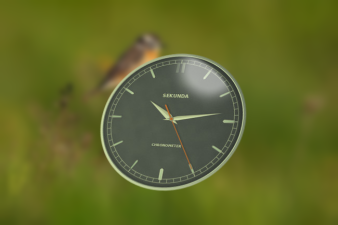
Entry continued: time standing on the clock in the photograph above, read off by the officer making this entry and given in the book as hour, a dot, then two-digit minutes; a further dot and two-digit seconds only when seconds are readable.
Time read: 10.13.25
